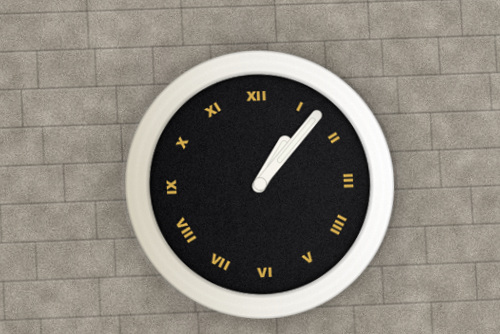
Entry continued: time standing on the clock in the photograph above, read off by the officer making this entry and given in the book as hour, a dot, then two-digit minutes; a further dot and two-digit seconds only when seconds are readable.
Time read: 1.07
